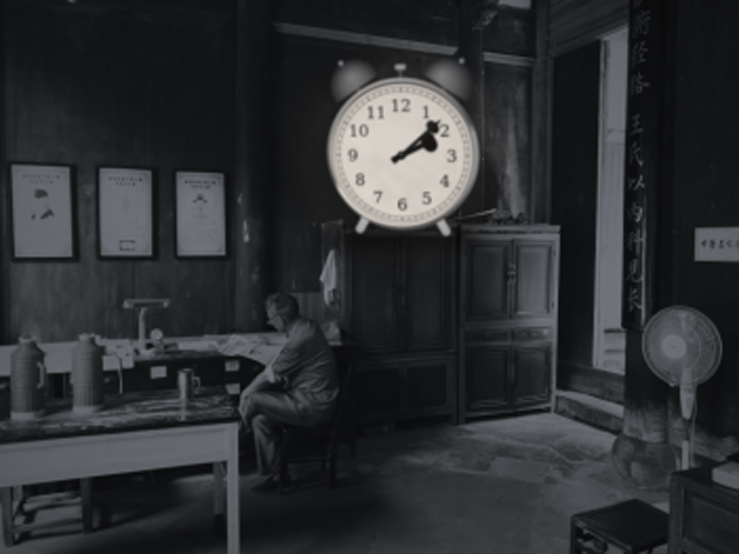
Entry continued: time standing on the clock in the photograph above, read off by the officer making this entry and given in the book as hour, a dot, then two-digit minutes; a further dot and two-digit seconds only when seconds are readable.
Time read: 2.08
